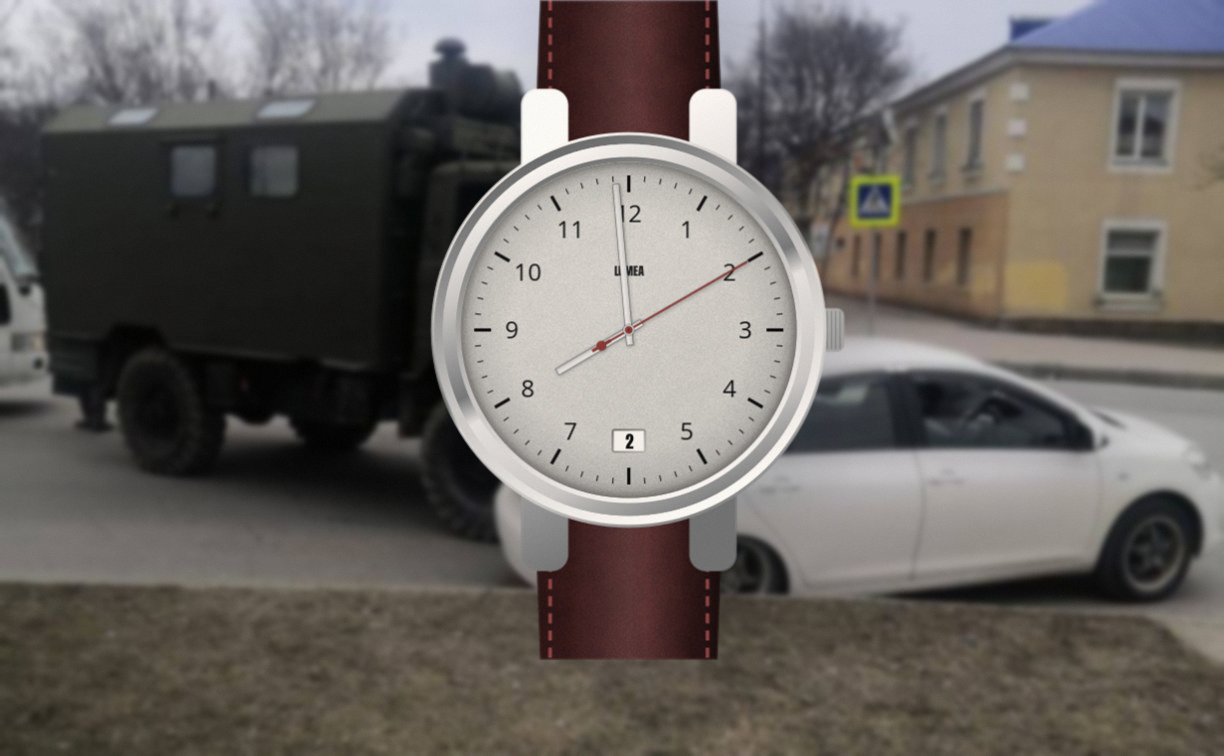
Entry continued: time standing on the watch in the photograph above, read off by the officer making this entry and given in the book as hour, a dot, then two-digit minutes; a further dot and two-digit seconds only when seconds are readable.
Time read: 7.59.10
